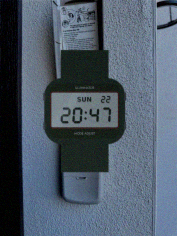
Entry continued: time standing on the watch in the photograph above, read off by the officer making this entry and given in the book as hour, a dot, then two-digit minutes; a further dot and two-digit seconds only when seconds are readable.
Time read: 20.47
